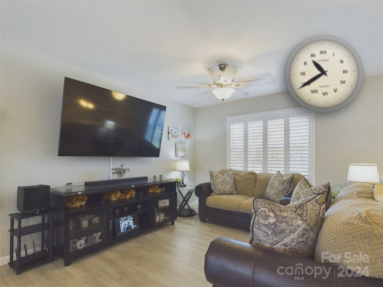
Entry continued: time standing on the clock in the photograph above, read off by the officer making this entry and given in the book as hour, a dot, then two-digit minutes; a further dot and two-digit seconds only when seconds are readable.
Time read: 10.40
